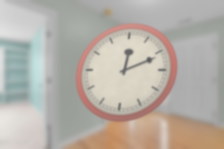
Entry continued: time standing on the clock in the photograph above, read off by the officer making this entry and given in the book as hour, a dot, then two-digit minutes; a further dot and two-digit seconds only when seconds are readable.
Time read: 12.11
